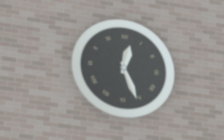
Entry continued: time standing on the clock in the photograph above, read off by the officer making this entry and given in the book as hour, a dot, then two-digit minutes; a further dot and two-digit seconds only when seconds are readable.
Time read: 12.26
